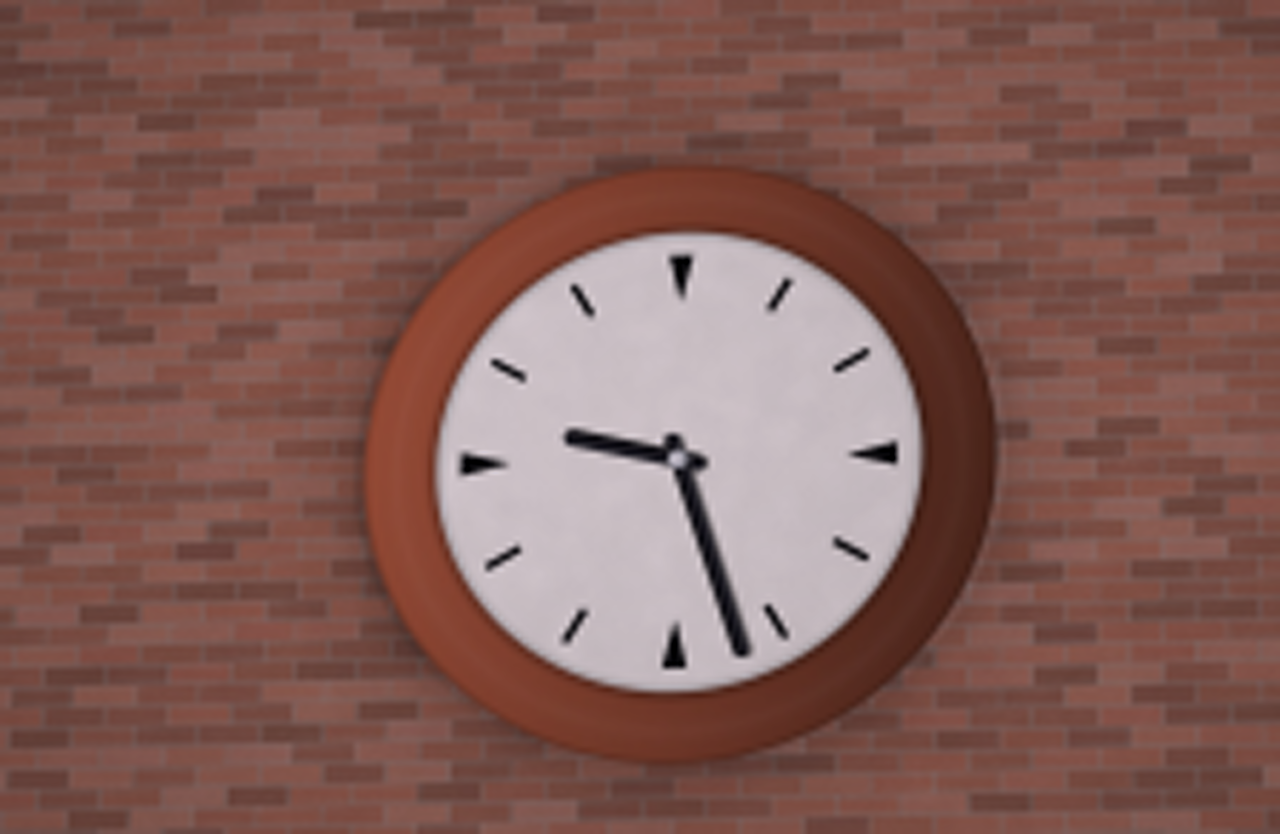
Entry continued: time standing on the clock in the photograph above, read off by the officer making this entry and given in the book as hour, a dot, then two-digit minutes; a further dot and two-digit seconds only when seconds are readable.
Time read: 9.27
